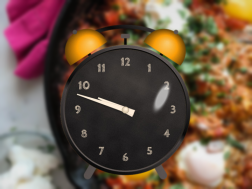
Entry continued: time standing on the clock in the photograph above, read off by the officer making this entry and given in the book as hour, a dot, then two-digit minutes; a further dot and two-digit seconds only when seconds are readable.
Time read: 9.48
